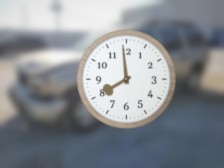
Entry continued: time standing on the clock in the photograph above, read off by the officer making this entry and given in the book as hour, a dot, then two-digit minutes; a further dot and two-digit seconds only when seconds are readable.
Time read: 7.59
